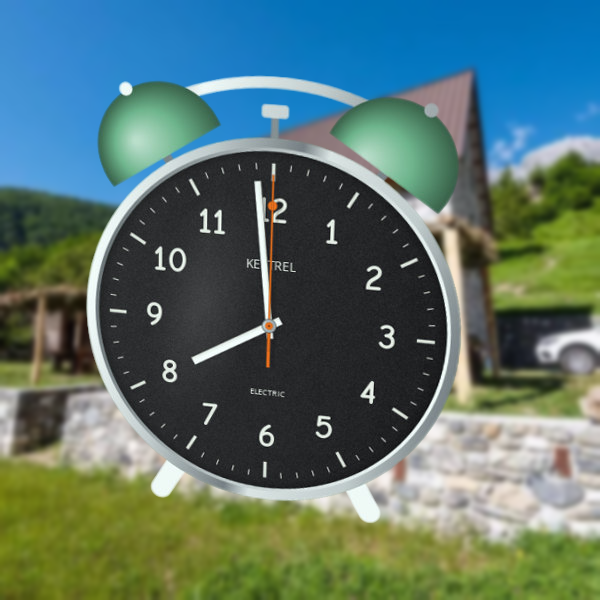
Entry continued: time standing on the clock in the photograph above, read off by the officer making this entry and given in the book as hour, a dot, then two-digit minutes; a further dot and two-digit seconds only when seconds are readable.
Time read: 7.59.00
